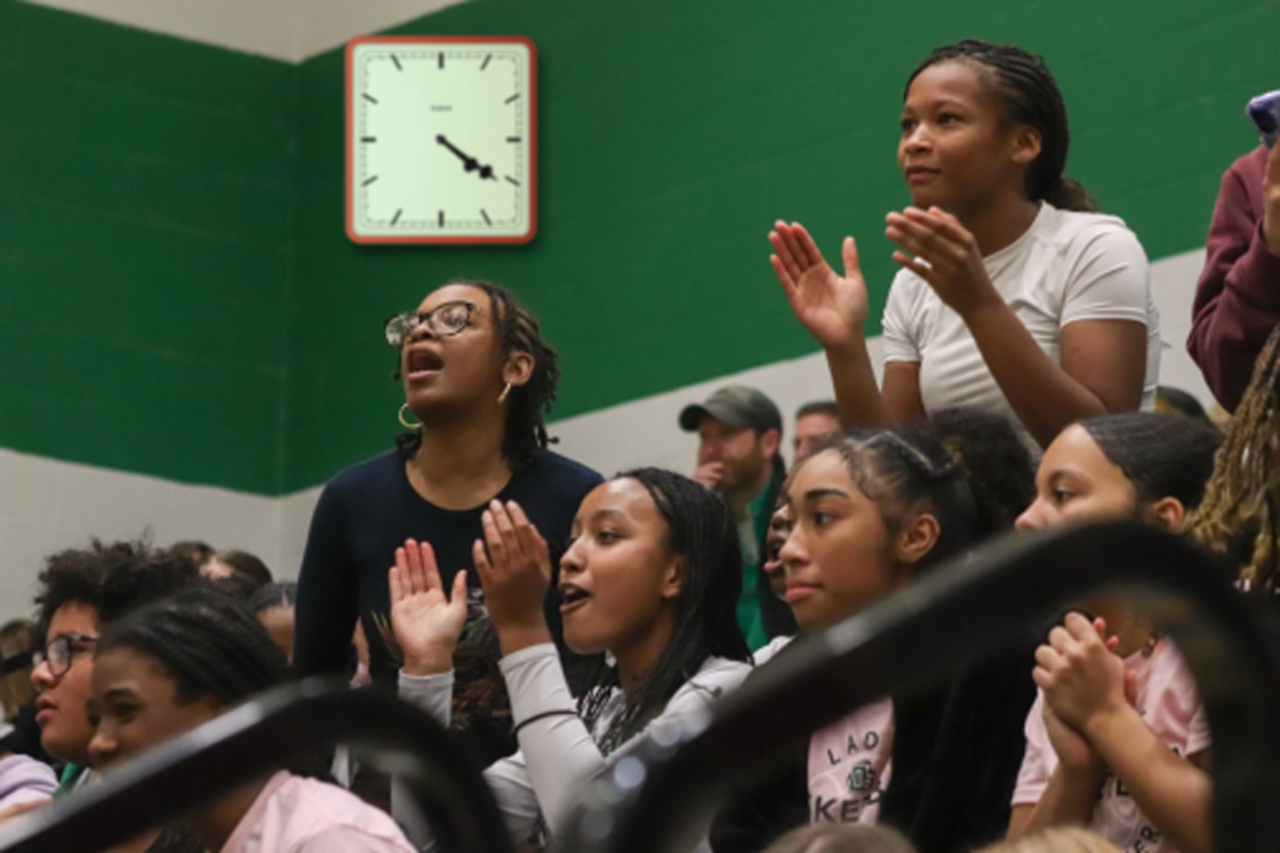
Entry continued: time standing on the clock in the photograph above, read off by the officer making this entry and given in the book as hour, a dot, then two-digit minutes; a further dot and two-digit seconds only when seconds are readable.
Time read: 4.21
